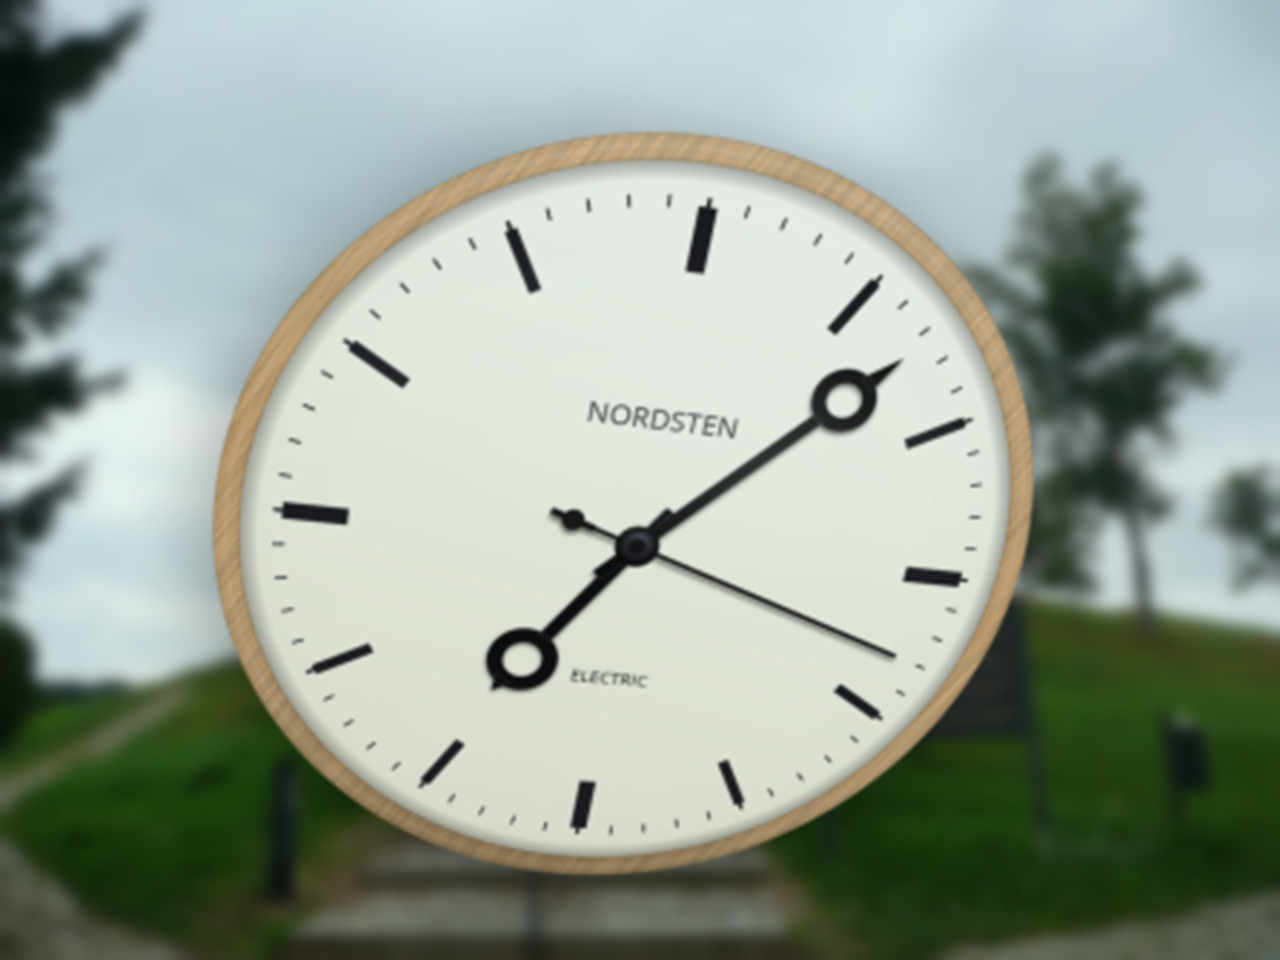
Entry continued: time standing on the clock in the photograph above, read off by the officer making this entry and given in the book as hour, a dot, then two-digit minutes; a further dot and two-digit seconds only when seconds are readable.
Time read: 7.07.18
